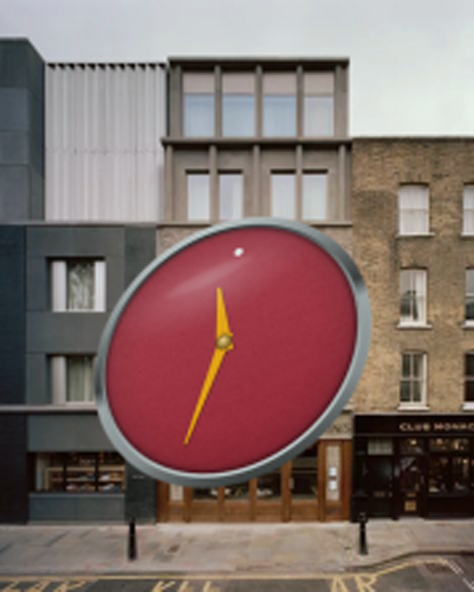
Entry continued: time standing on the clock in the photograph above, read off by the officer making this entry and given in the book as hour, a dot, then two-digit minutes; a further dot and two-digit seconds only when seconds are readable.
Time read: 11.32
